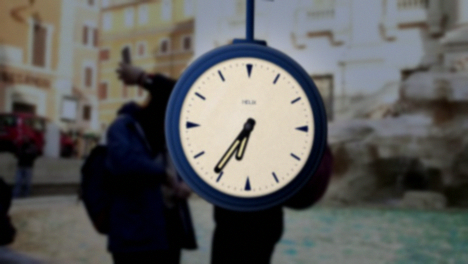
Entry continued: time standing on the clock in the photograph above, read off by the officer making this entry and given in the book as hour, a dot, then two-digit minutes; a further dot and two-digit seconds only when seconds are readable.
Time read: 6.36
